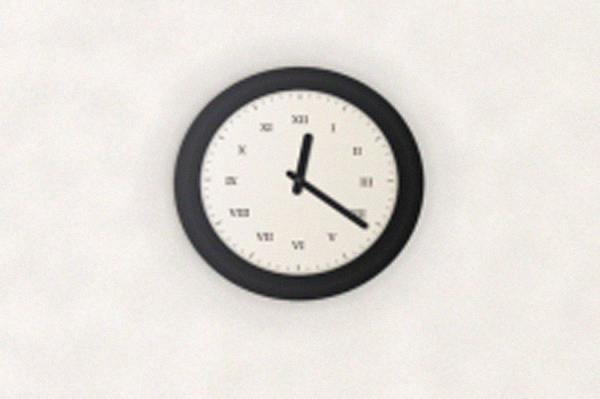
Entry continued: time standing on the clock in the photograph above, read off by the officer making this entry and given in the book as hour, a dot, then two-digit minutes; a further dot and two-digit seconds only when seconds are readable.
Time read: 12.21
